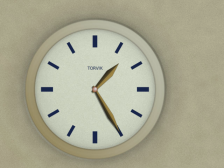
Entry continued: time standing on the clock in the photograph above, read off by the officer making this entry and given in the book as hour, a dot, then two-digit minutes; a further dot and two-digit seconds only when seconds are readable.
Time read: 1.25
